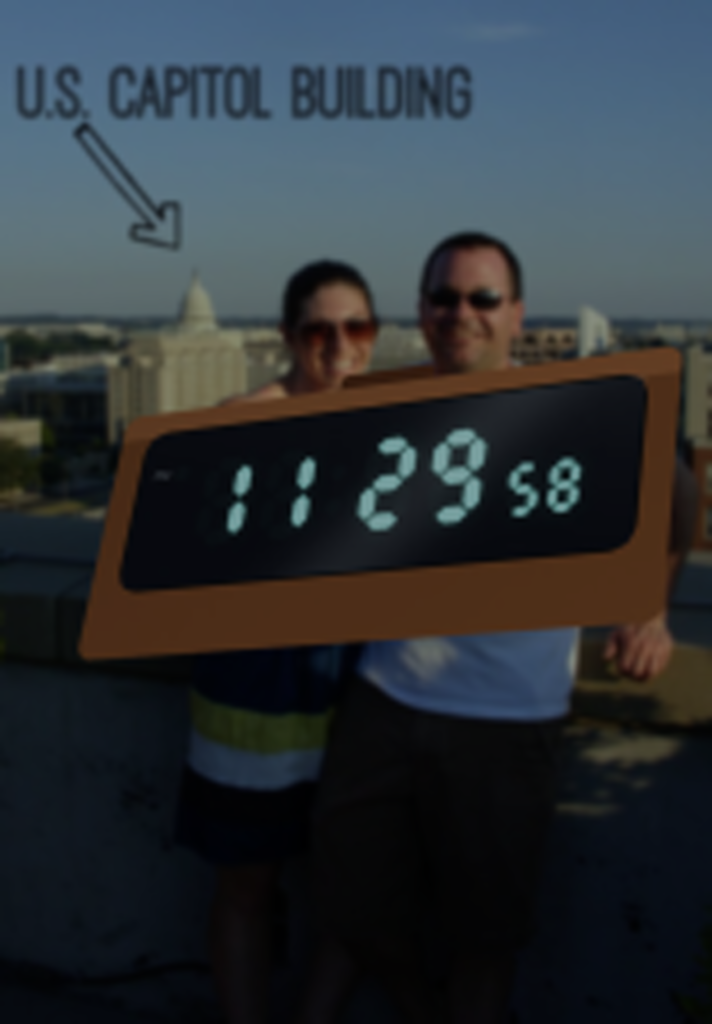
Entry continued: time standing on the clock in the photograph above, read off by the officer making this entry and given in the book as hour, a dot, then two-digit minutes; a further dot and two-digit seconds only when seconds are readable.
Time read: 11.29.58
